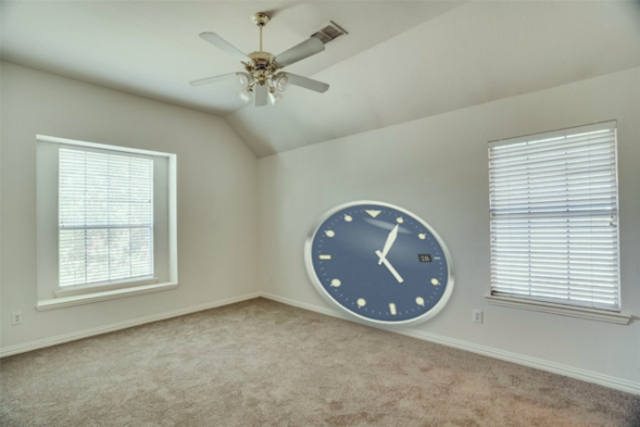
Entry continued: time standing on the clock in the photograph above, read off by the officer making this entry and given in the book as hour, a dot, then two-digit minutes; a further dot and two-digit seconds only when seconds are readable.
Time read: 5.05
